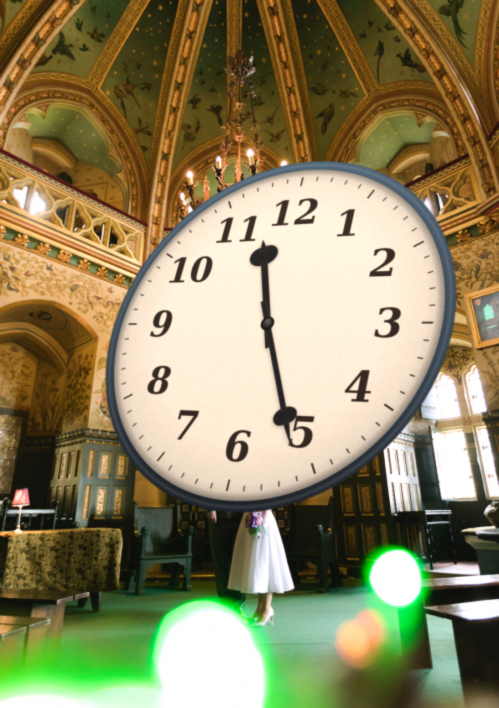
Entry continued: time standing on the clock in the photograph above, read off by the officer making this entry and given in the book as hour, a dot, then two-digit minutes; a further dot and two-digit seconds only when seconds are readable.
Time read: 11.26
